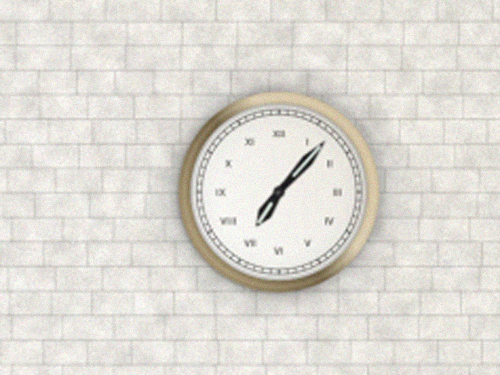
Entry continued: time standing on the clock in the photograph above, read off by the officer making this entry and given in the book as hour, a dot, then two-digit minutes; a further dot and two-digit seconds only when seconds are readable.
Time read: 7.07
